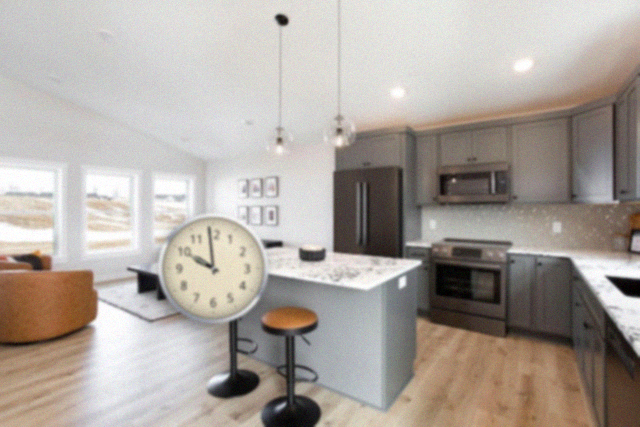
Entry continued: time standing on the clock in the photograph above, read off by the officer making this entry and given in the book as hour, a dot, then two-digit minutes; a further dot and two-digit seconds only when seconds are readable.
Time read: 9.59
